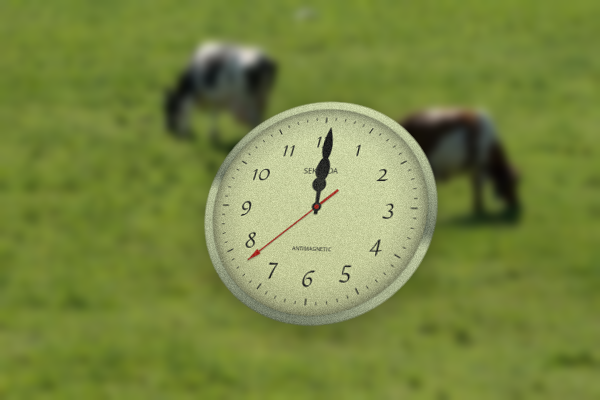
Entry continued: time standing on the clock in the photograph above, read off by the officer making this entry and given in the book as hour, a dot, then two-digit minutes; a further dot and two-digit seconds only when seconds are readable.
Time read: 12.00.38
